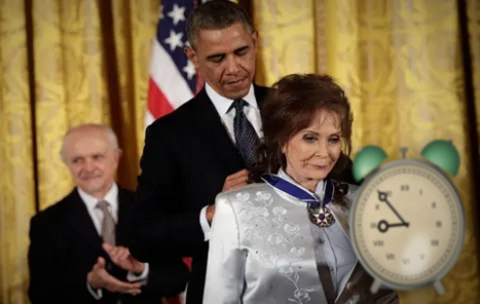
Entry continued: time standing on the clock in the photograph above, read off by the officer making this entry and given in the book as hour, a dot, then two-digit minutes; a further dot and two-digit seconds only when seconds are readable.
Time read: 8.53
